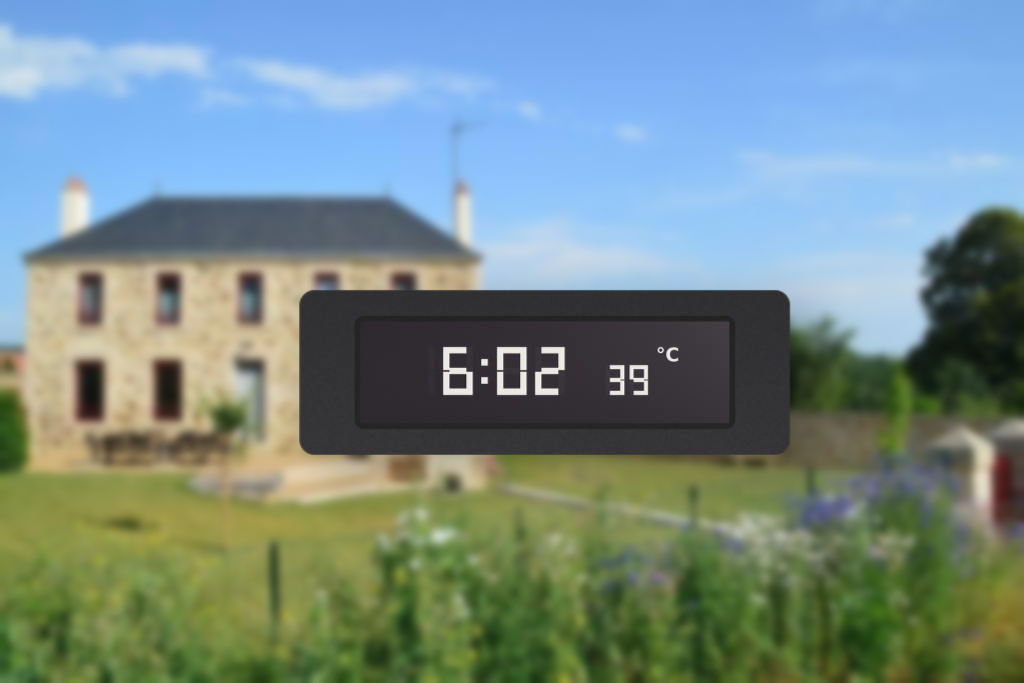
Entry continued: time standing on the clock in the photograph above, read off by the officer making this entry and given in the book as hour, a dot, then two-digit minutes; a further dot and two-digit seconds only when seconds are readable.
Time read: 6.02
